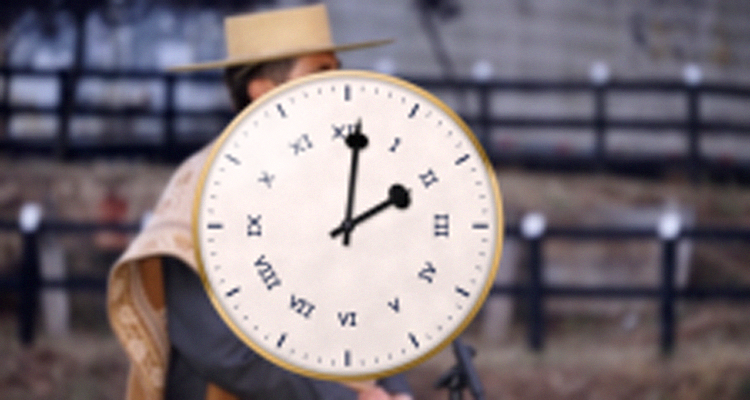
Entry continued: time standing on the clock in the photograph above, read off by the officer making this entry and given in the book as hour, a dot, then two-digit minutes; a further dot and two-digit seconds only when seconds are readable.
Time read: 2.01
